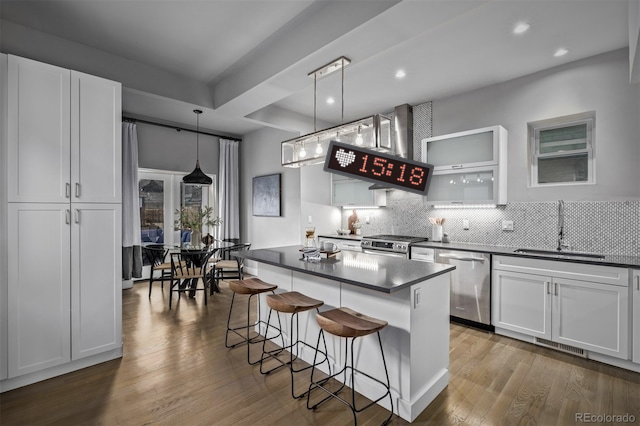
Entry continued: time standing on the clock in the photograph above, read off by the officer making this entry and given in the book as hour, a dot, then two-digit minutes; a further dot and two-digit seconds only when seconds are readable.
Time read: 15.18
